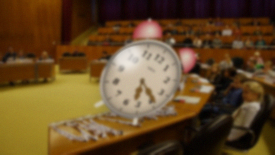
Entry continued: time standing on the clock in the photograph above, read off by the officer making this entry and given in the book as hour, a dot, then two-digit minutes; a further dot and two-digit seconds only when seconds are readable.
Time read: 5.19
